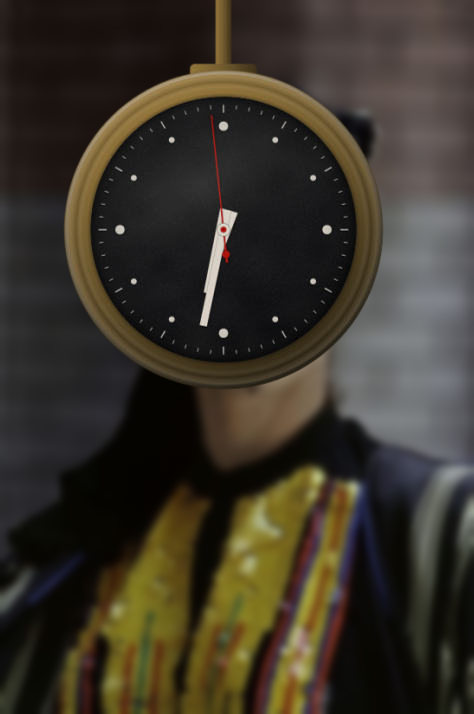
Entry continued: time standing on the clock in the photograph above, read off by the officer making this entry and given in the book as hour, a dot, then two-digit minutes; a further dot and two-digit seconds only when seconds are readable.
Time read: 6.31.59
